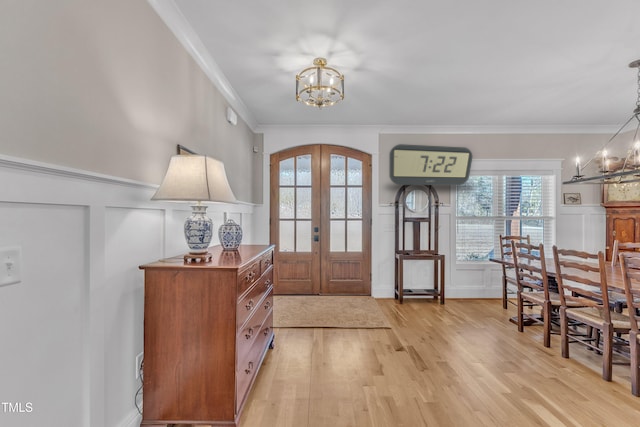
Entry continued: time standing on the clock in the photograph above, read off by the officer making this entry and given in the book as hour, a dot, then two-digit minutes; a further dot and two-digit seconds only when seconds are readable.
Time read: 7.22
